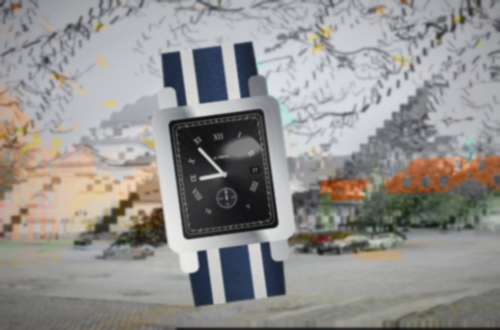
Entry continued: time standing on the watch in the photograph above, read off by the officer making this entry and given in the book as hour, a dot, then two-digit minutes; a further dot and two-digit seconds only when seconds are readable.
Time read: 8.54
